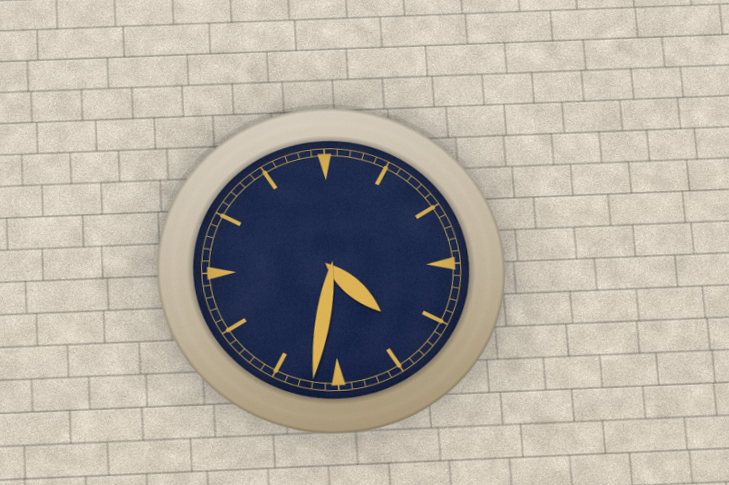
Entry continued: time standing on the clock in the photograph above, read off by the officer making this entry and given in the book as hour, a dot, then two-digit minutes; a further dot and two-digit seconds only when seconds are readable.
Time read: 4.32
